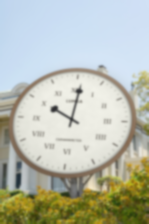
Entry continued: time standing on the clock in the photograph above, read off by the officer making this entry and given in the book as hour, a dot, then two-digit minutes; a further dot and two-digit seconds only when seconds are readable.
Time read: 10.01
